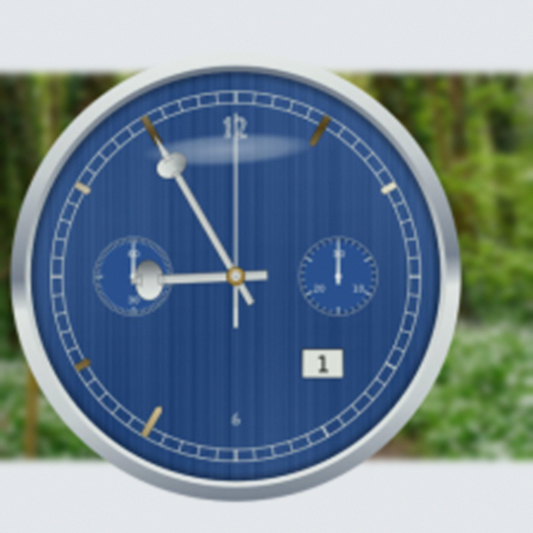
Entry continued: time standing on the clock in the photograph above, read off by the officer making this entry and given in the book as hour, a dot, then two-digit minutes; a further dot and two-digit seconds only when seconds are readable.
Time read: 8.55
